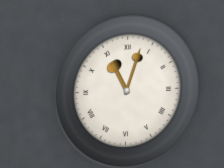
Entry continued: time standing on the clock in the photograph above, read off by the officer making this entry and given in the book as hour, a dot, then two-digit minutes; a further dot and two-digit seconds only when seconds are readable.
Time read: 11.03
